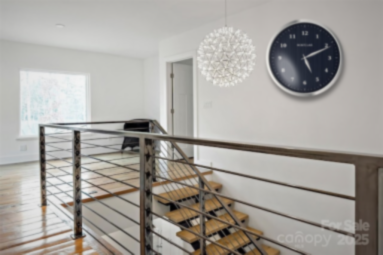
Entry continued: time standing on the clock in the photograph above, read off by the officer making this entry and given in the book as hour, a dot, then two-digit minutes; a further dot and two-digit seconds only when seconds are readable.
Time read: 5.11
